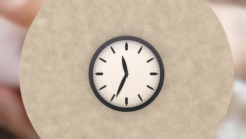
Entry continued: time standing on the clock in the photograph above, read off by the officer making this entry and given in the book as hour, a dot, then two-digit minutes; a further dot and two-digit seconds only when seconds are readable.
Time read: 11.34
